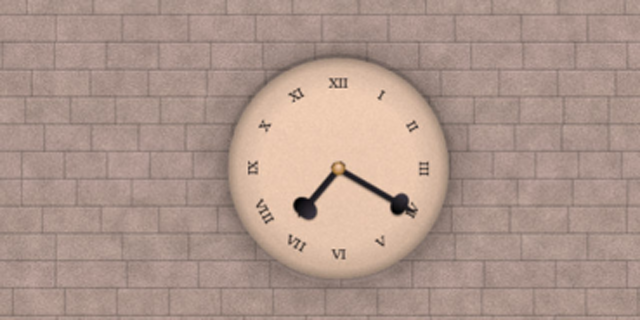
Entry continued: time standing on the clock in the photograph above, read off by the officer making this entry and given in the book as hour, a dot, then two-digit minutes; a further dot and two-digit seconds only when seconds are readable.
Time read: 7.20
